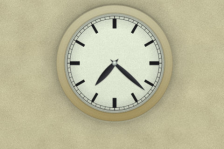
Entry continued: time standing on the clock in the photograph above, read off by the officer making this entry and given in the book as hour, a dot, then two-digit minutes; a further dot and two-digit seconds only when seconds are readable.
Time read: 7.22
